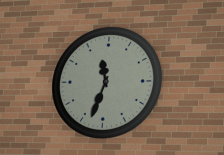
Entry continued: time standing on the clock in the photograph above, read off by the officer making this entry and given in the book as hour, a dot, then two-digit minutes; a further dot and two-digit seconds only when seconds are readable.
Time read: 11.33
